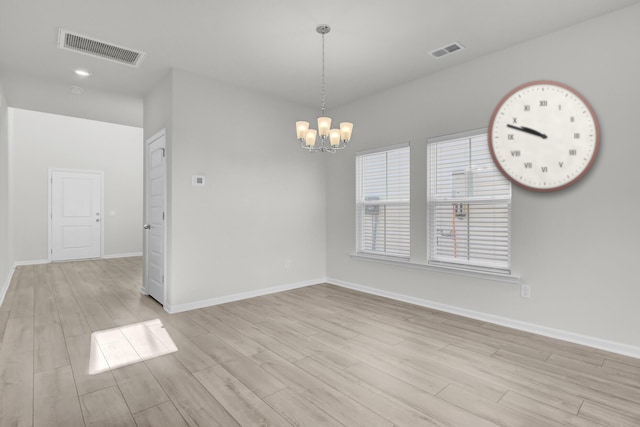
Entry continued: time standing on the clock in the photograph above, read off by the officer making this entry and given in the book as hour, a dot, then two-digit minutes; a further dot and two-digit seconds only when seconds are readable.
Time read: 9.48
